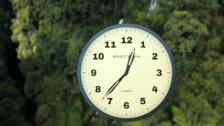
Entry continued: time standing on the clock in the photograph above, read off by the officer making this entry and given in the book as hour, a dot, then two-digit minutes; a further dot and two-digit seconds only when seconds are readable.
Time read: 12.37
